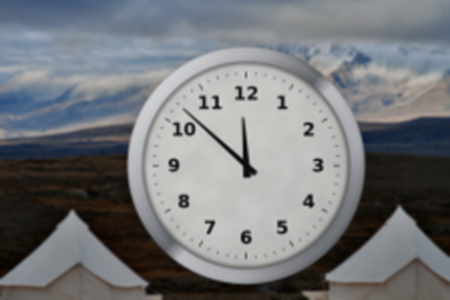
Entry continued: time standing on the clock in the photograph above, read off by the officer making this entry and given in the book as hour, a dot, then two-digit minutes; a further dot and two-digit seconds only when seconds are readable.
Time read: 11.52
